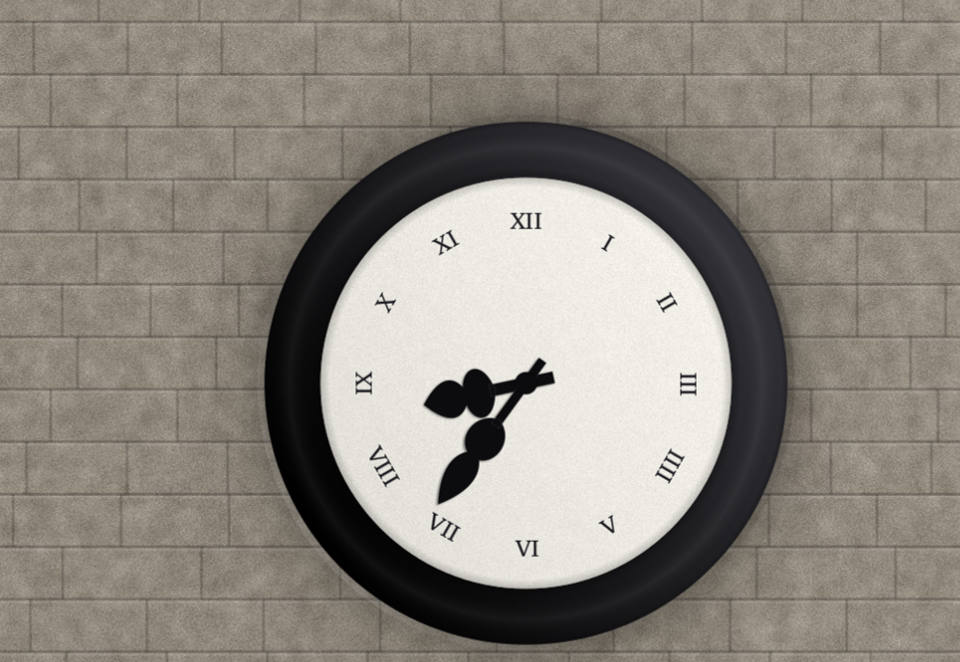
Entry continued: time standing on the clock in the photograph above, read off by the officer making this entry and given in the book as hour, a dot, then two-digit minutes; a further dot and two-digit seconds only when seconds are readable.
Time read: 8.36
